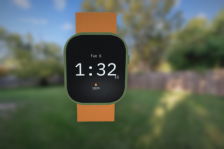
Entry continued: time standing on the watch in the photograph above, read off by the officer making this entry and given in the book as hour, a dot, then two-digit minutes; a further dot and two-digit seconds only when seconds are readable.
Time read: 1.32
